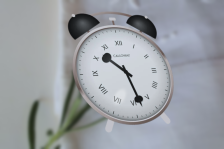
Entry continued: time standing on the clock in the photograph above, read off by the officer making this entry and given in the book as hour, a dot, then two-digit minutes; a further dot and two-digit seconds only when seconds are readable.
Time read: 10.28
